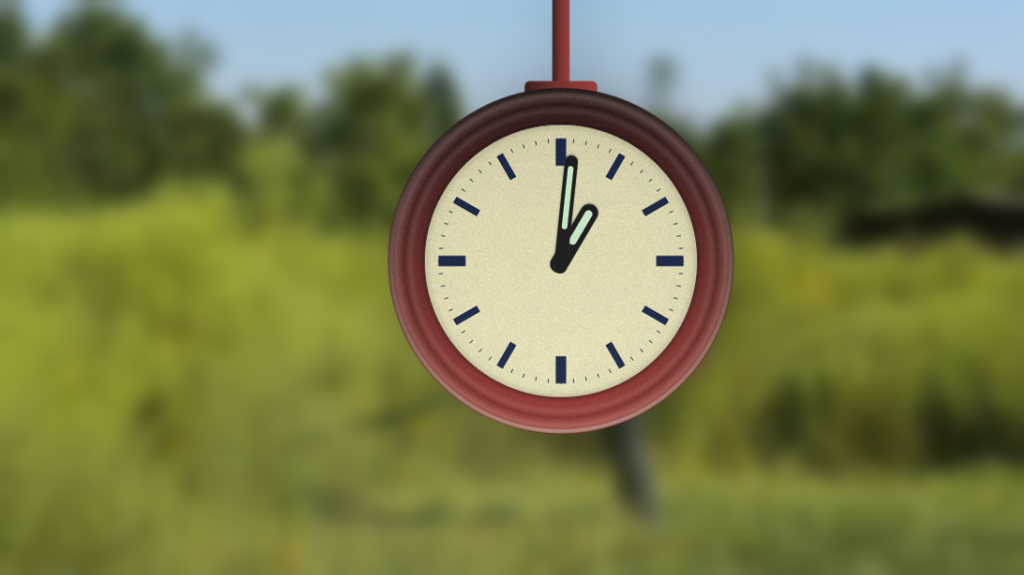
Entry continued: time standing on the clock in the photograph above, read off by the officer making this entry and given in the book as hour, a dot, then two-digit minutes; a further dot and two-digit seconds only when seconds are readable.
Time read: 1.01
